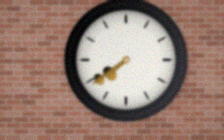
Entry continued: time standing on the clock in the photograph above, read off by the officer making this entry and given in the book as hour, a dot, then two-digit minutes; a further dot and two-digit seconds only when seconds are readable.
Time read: 7.39
